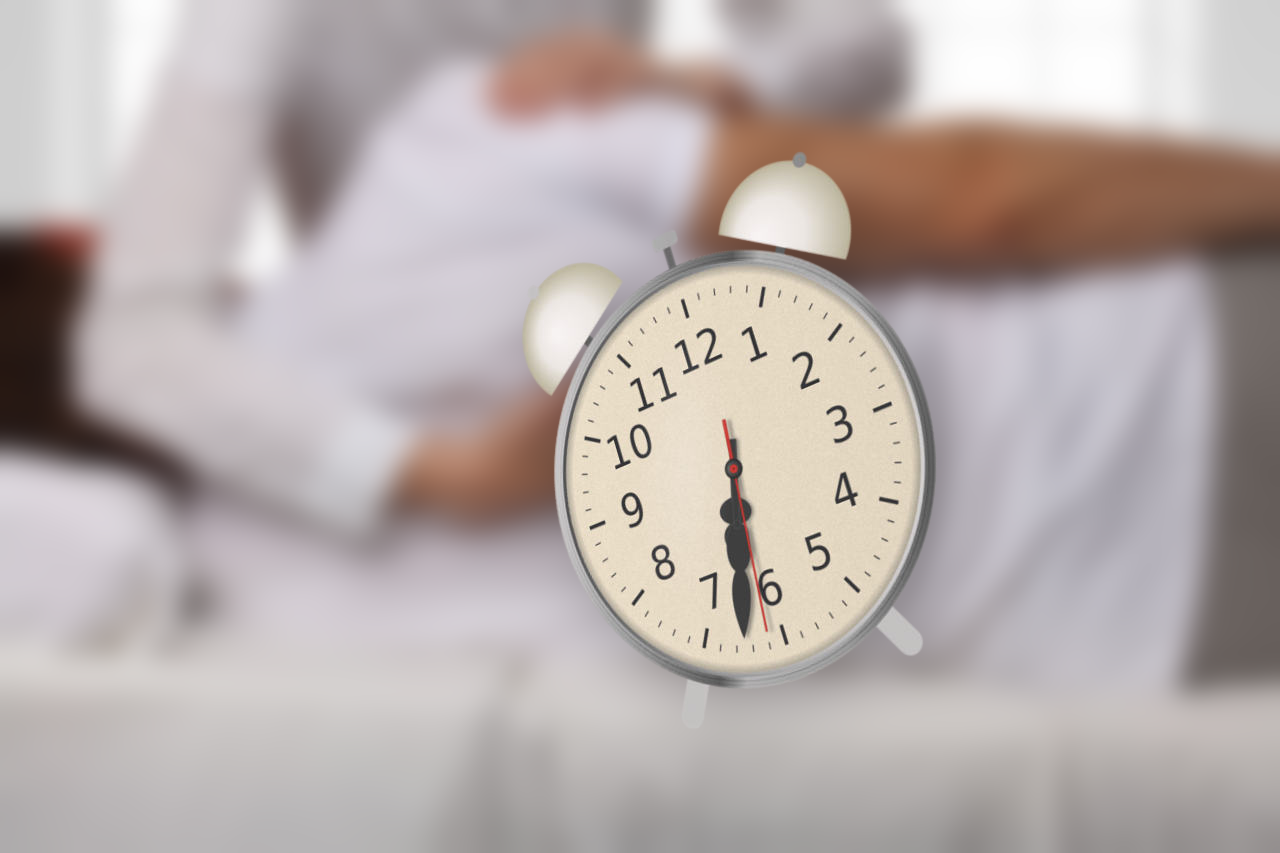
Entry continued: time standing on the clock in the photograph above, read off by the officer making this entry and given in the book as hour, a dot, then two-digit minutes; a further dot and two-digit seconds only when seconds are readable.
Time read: 6.32.31
